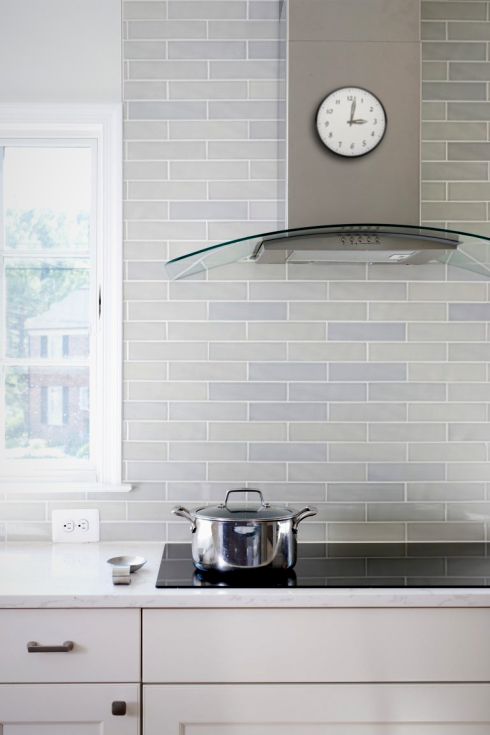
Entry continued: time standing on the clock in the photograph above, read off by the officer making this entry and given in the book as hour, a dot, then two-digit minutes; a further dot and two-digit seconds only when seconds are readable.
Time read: 3.02
